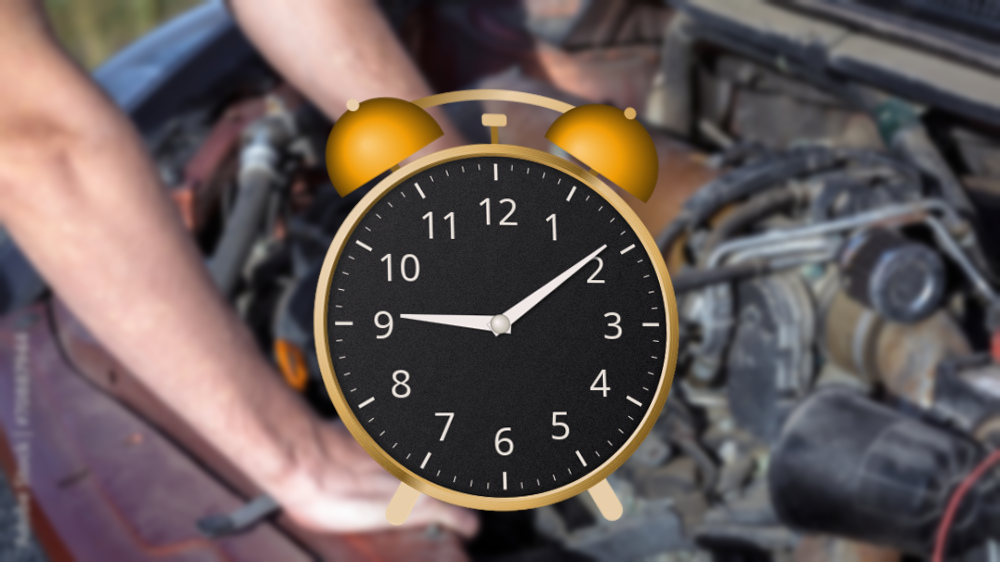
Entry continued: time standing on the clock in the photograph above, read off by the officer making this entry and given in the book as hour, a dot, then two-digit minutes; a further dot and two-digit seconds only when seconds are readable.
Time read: 9.09
